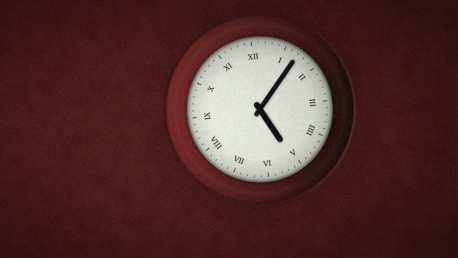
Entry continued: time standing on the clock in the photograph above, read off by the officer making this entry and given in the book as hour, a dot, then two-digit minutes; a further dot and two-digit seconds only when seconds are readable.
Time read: 5.07
